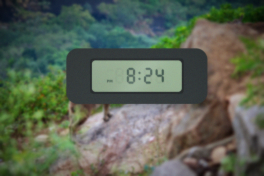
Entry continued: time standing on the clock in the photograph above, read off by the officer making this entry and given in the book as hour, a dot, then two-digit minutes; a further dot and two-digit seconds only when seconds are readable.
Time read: 8.24
